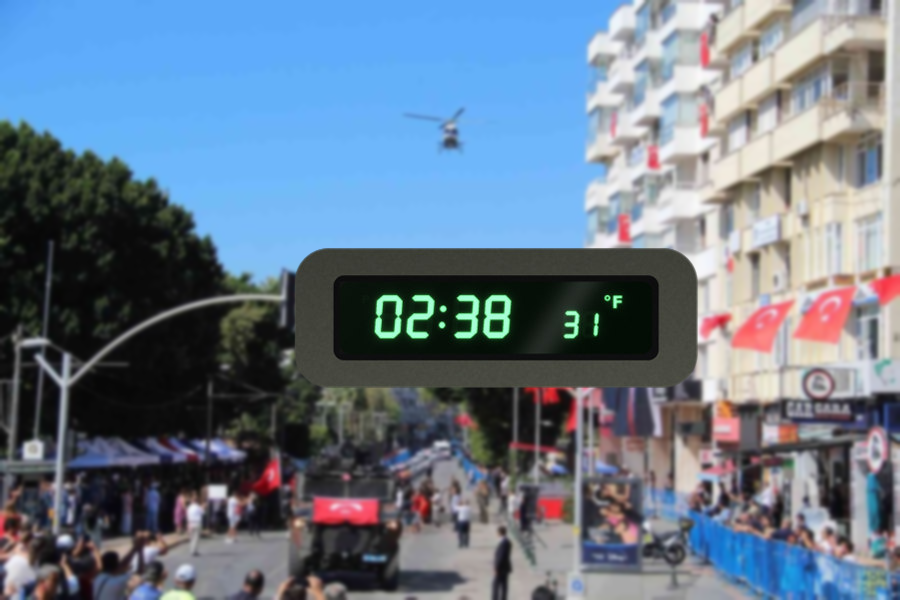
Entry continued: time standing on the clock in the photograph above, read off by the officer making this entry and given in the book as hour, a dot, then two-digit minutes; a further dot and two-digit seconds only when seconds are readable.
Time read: 2.38
